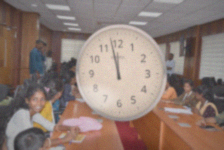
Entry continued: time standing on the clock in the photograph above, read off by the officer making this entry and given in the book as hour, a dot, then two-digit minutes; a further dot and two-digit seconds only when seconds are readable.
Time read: 11.58
